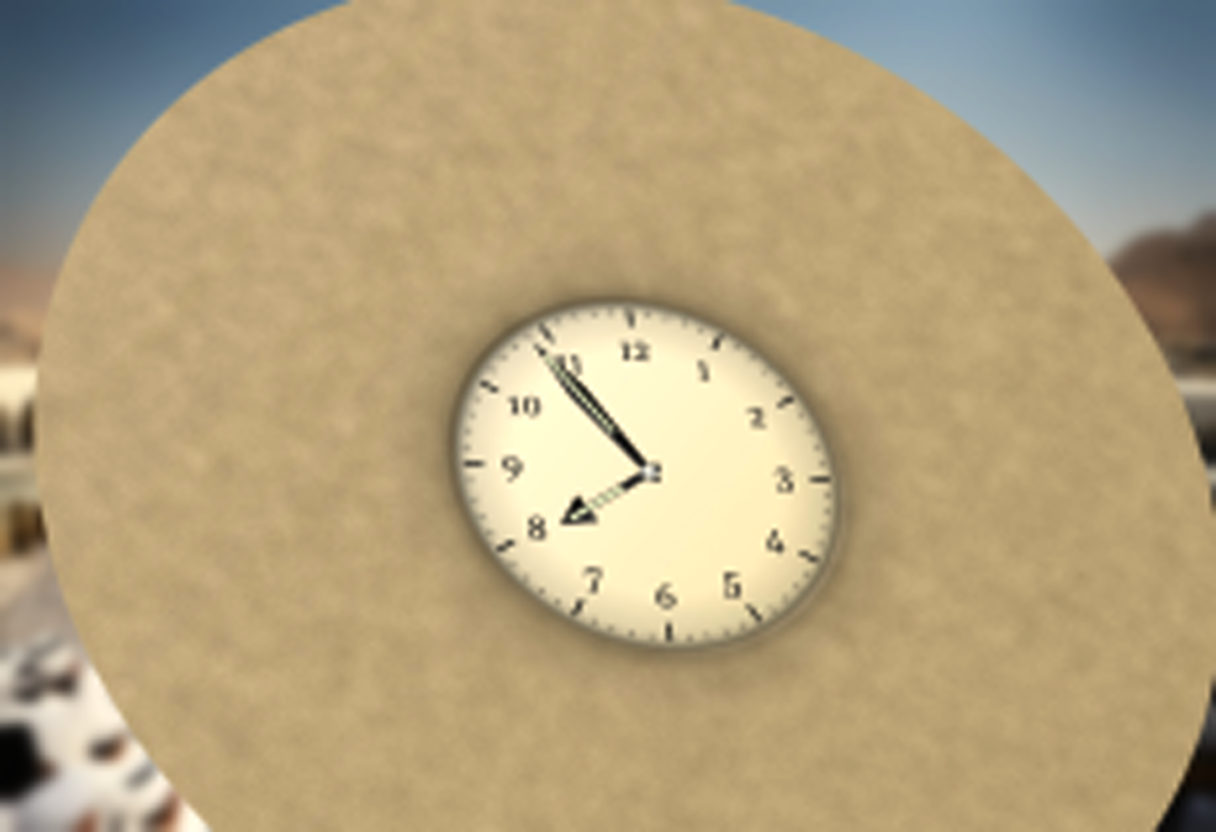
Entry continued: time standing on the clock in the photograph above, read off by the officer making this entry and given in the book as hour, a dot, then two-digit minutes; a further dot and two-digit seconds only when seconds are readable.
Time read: 7.54
